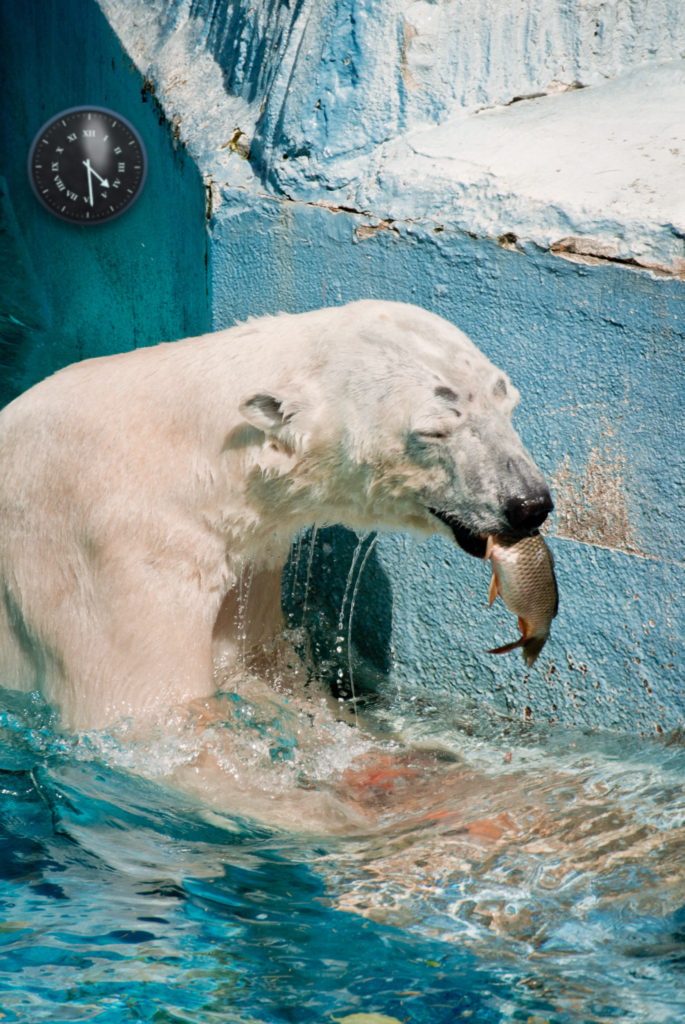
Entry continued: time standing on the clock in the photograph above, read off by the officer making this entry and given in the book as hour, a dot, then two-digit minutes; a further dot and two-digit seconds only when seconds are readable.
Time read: 4.29
